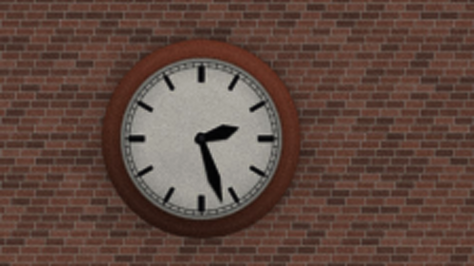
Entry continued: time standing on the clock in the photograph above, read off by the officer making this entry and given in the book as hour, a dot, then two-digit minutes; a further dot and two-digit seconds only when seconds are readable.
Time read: 2.27
